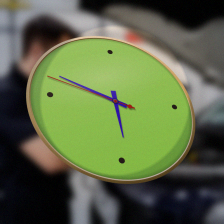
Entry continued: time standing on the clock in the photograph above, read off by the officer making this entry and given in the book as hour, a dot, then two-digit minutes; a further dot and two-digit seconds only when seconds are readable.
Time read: 5.48.48
